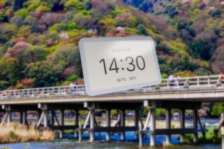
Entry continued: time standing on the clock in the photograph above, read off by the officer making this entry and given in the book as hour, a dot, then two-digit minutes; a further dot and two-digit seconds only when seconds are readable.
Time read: 14.30
